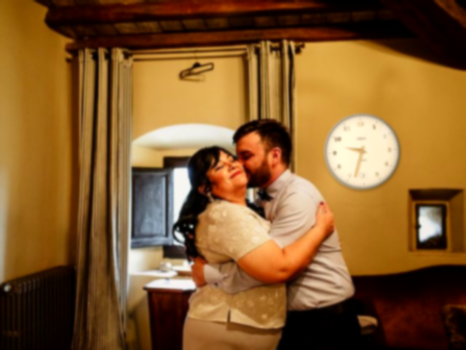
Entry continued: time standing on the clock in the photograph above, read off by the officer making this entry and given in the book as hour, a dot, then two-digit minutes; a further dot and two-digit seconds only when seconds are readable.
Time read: 9.33
